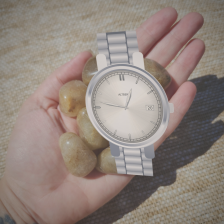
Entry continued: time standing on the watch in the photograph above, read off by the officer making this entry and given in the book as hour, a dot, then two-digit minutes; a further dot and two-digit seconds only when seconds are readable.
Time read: 12.47
